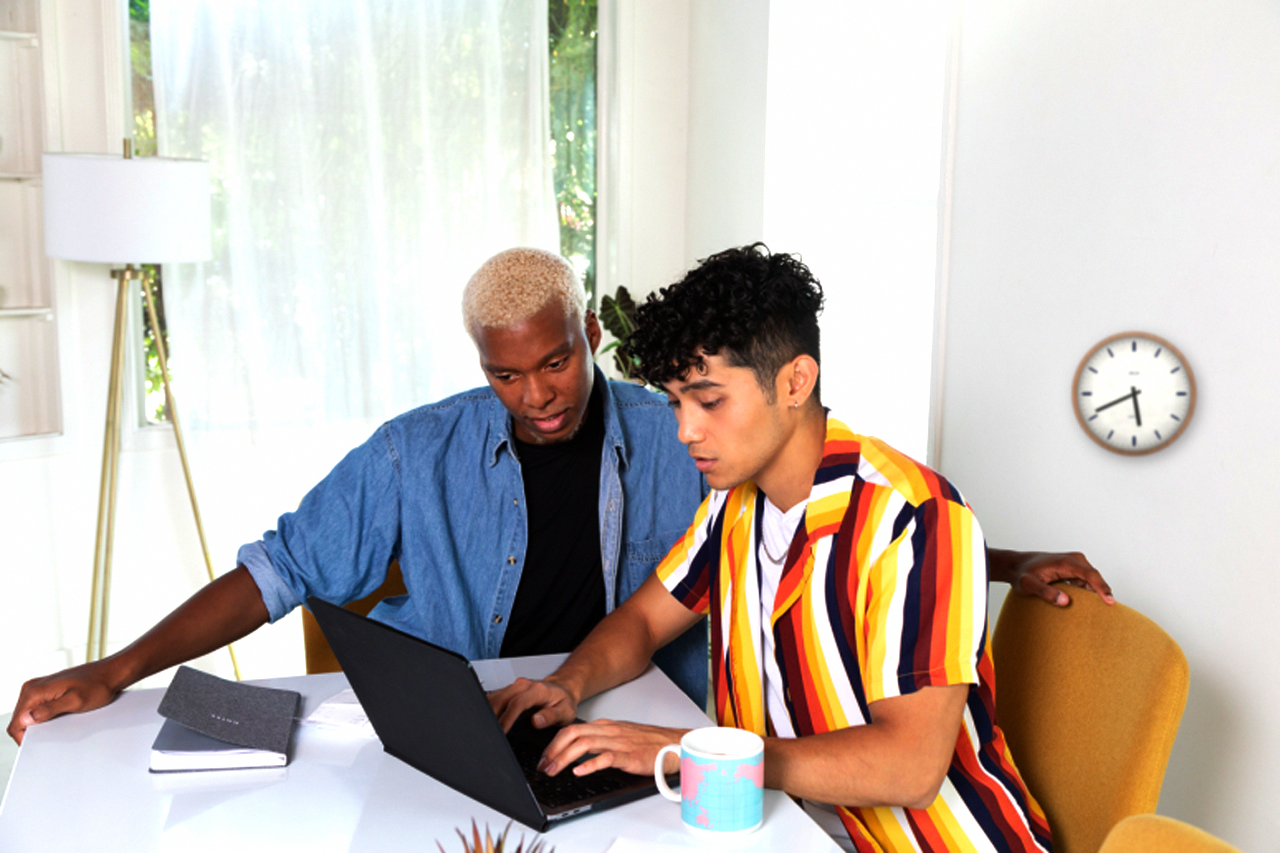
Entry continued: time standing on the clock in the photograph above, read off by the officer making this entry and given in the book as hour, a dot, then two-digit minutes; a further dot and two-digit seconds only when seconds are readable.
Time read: 5.41
